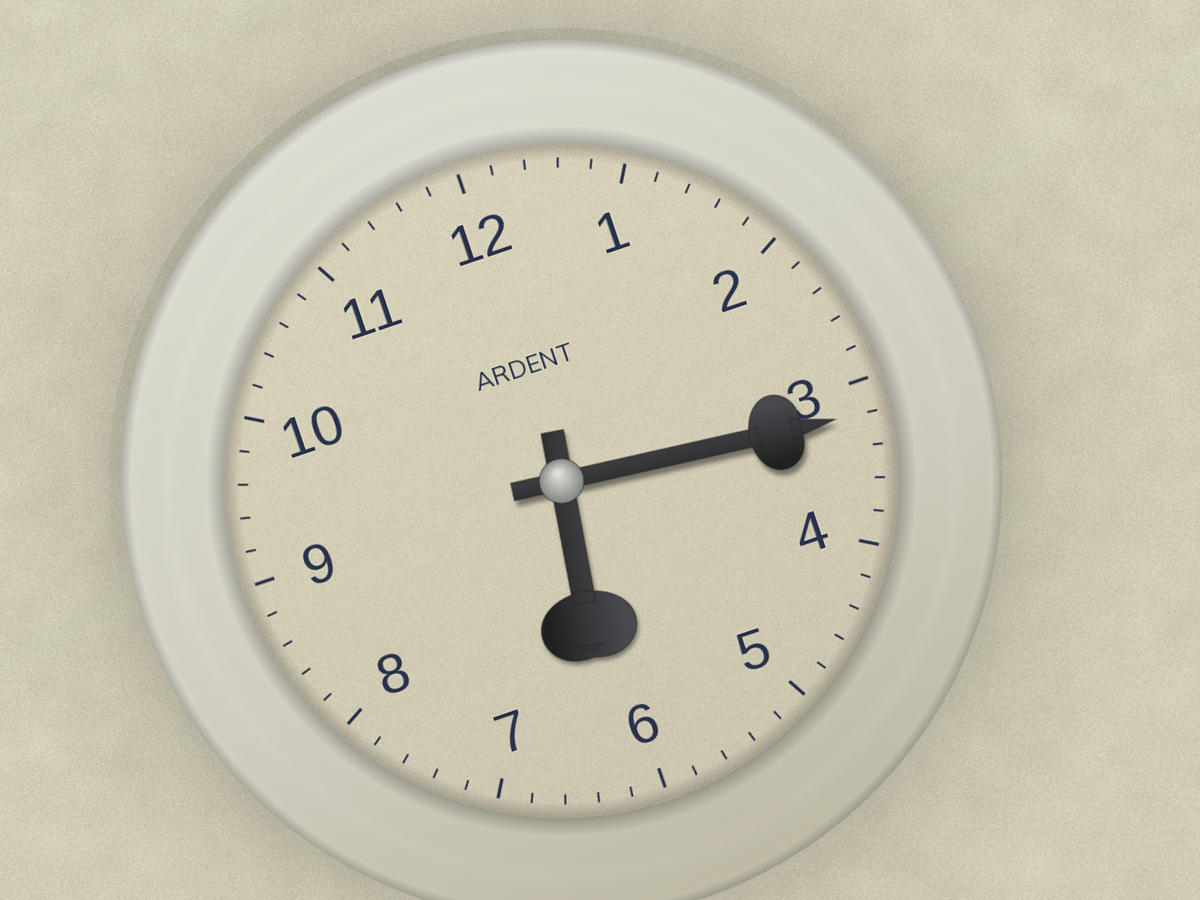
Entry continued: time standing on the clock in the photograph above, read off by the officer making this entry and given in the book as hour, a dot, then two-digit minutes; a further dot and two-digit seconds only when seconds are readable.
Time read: 6.16
